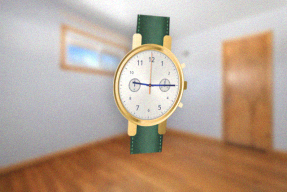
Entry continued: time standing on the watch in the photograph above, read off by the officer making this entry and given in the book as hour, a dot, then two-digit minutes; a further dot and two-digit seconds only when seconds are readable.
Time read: 9.15
